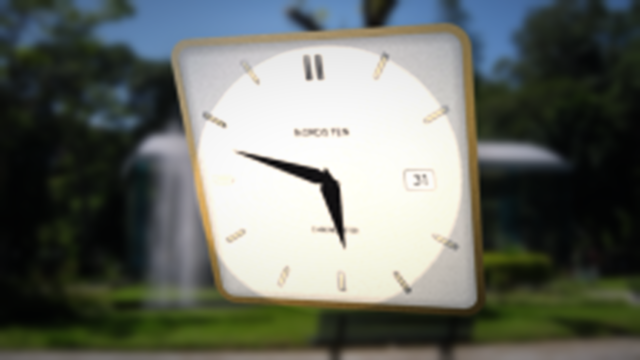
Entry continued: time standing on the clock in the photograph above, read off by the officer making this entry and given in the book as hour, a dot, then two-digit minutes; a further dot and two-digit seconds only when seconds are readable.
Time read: 5.48
